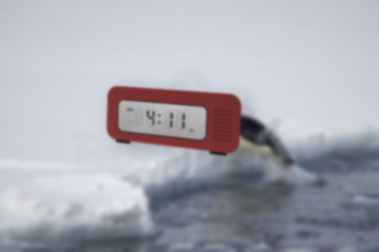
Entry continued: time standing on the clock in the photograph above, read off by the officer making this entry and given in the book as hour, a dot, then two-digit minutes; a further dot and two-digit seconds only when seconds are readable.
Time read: 4.11
